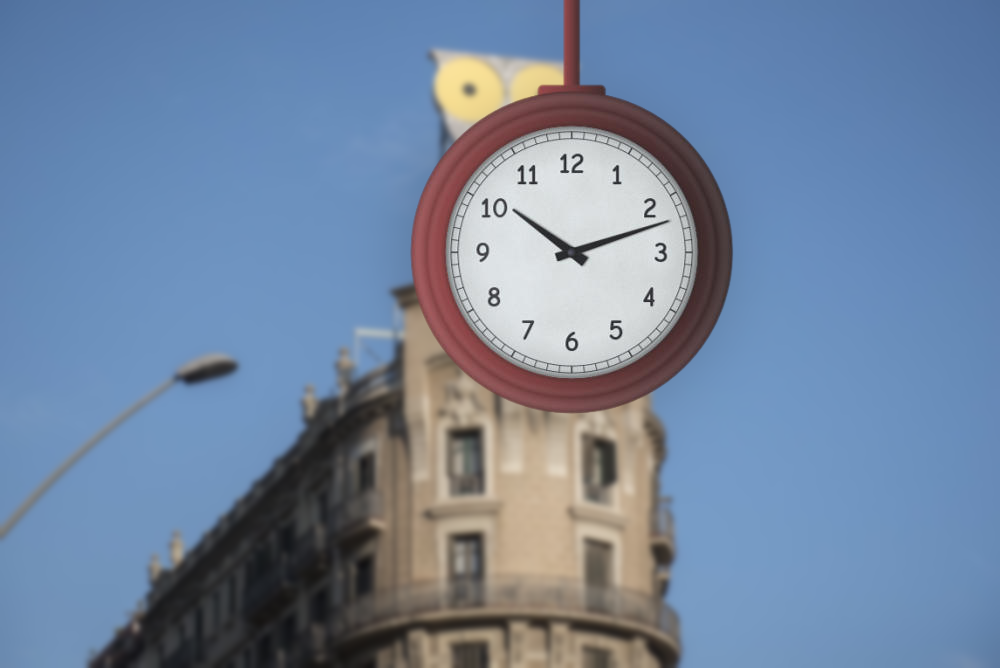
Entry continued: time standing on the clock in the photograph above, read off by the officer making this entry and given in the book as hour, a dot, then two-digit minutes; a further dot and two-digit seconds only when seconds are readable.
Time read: 10.12
